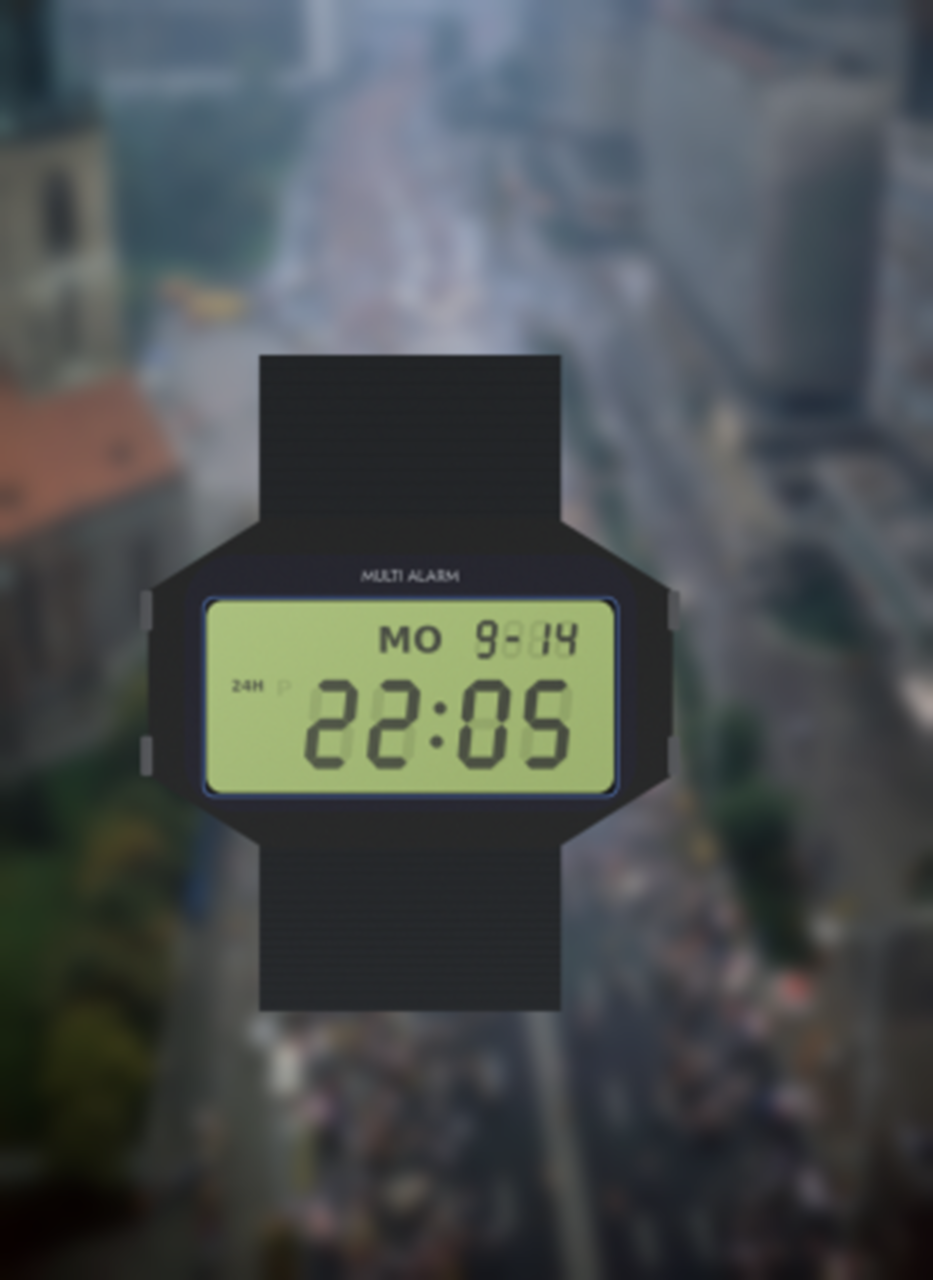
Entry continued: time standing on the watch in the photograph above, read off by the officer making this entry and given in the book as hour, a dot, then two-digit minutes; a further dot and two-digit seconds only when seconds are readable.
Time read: 22.05
